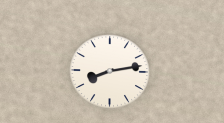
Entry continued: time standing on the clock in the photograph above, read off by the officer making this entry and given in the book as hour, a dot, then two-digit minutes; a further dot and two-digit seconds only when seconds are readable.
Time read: 8.13
